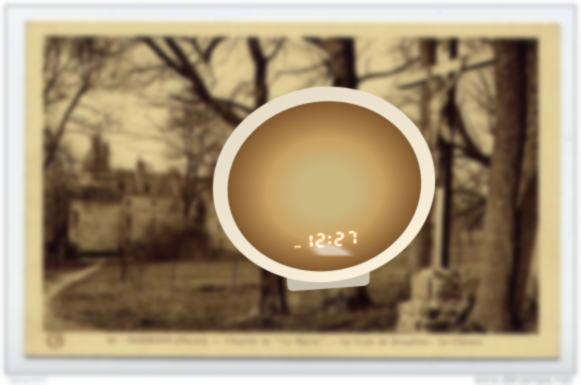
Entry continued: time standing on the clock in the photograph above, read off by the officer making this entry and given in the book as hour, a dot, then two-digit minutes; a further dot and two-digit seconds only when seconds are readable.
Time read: 12.27
